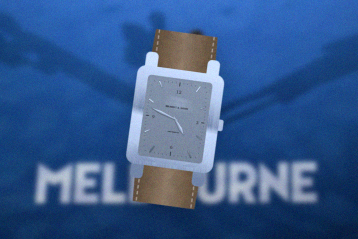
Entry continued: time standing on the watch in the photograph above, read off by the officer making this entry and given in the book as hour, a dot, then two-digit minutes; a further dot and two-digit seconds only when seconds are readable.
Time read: 4.48
